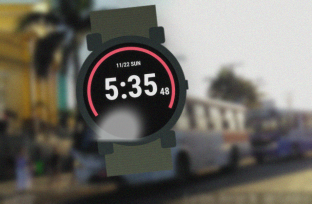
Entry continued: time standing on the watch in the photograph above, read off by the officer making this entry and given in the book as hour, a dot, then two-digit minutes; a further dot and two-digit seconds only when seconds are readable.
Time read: 5.35.48
